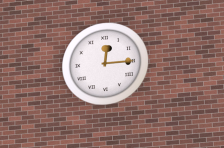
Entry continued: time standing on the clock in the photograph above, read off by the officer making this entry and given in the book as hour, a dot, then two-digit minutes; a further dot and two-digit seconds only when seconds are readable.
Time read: 12.15
